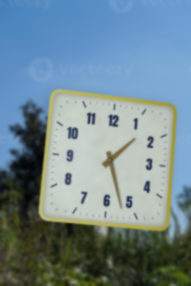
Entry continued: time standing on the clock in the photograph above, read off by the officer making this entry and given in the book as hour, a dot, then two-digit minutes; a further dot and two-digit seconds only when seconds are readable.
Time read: 1.27
